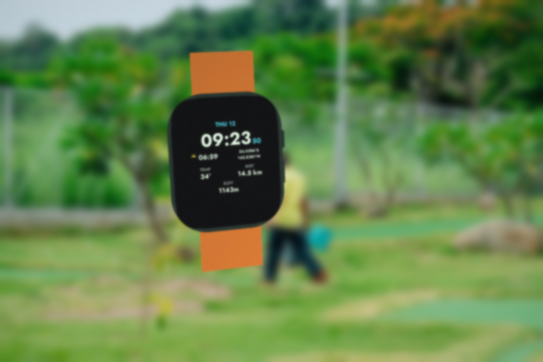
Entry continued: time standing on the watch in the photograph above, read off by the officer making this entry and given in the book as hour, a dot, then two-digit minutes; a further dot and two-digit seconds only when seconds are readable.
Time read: 9.23
